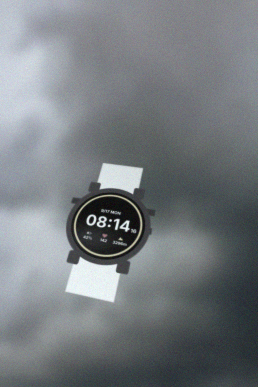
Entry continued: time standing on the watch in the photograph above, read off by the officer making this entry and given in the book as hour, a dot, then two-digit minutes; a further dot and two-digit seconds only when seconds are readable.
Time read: 8.14
